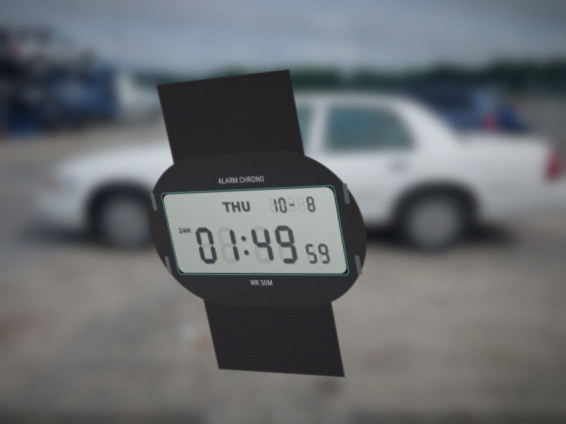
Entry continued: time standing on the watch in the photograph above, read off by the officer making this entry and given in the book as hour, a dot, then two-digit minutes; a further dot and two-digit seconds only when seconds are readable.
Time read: 1.49.59
